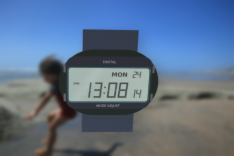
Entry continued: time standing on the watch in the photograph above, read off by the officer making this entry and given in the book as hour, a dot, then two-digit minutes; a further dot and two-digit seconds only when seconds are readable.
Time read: 13.08.14
